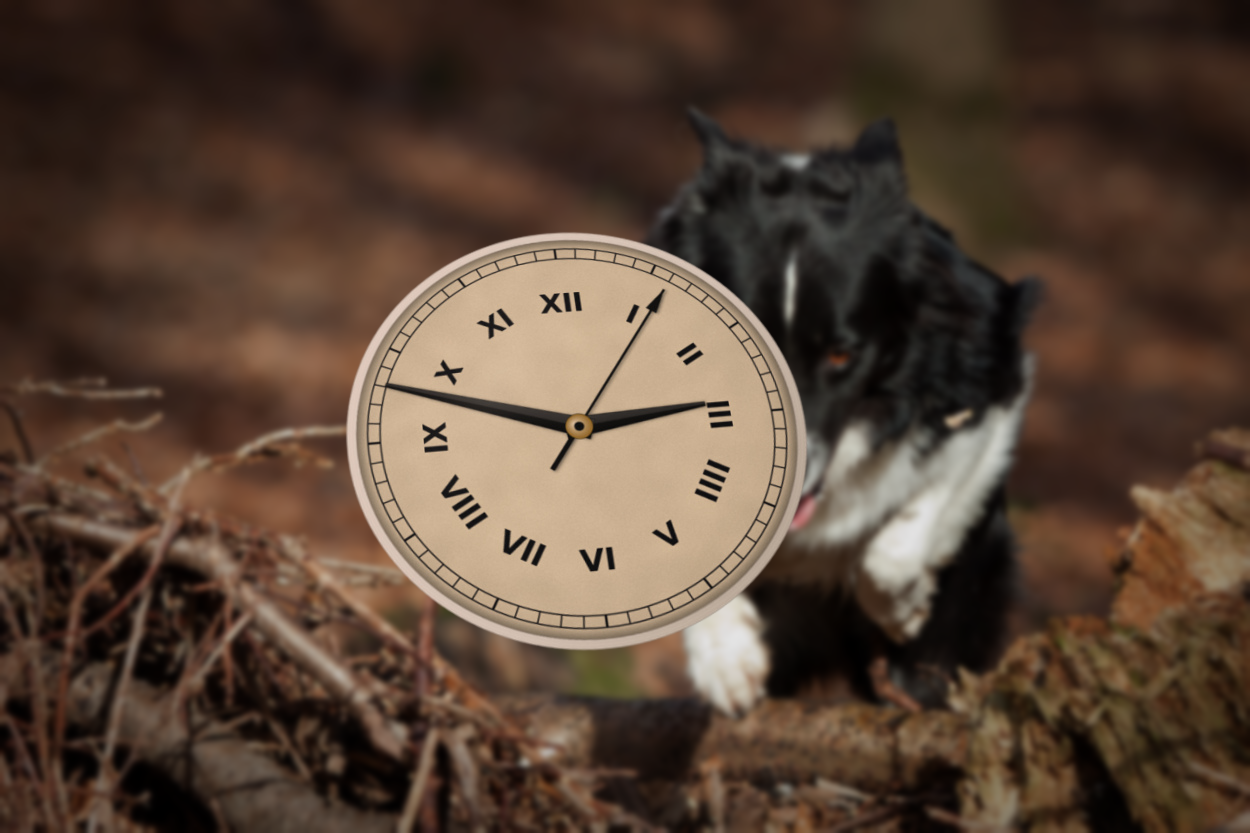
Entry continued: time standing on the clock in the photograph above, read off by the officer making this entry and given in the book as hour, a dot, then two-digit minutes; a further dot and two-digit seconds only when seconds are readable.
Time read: 2.48.06
